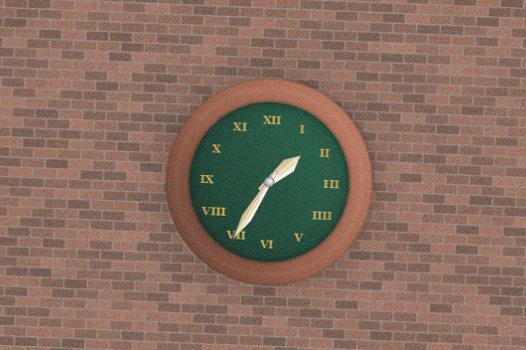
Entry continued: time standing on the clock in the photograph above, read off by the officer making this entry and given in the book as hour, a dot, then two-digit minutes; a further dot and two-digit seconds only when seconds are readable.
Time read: 1.35
